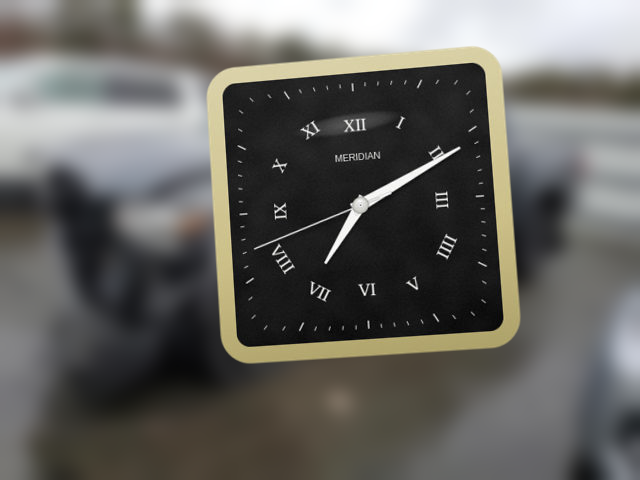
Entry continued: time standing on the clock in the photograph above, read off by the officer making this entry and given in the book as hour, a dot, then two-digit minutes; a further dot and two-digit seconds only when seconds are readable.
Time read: 7.10.42
